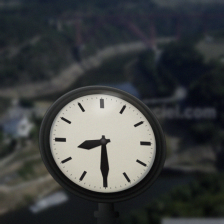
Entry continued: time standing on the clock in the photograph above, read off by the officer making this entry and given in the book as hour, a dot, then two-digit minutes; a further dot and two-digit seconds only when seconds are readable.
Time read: 8.30
